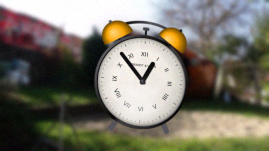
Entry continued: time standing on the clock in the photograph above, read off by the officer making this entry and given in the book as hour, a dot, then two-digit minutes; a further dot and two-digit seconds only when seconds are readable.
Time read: 12.53
